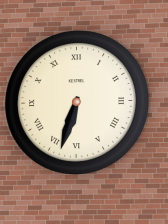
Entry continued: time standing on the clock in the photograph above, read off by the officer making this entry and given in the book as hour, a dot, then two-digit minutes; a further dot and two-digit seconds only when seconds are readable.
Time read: 6.33
